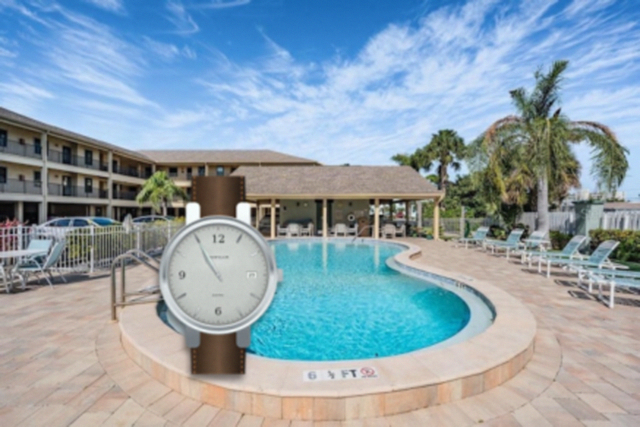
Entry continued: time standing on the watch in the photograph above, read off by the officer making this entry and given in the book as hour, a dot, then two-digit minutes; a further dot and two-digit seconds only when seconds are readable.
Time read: 10.55
